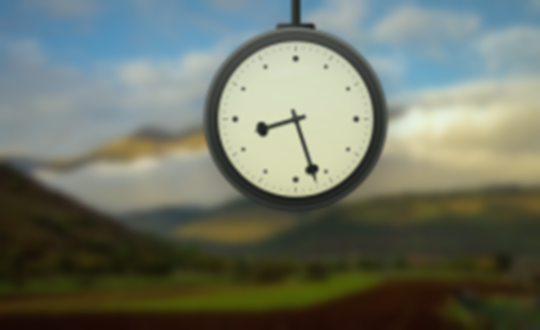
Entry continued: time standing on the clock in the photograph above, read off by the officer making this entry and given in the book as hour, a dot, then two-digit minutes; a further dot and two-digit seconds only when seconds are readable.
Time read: 8.27
